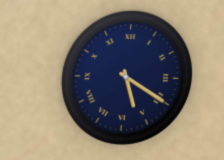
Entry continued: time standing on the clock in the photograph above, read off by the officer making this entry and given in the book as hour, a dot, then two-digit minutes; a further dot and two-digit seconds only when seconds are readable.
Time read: 5.20
